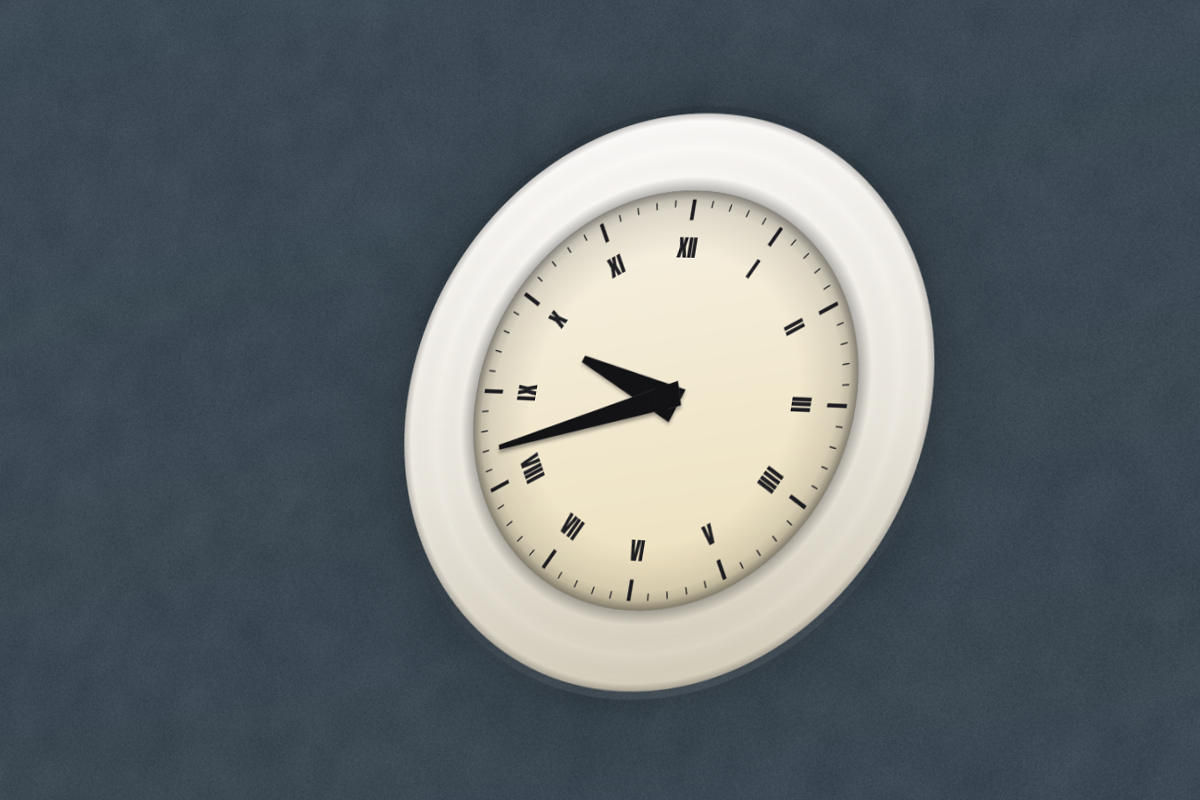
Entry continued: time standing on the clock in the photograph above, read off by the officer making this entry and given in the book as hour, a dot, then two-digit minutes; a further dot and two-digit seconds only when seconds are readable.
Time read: 9.42
